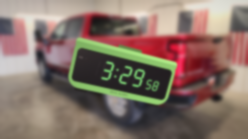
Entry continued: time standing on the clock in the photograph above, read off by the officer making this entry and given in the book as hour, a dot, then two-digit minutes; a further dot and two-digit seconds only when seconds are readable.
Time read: 3.29
